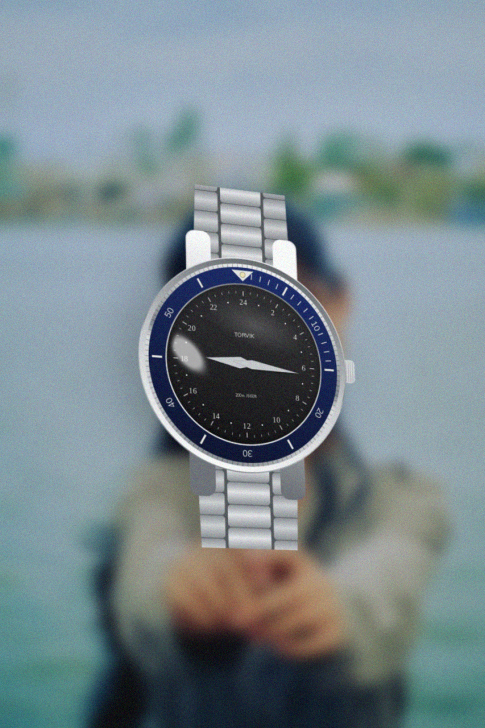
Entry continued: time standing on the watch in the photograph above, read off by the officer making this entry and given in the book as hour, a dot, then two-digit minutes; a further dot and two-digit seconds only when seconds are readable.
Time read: 18.16
